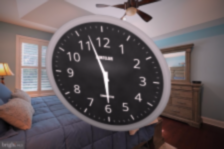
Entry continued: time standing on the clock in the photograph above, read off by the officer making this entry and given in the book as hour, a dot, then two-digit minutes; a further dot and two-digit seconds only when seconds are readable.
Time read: 5.57
